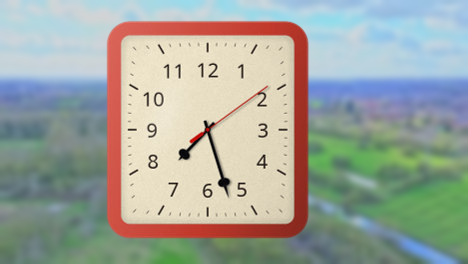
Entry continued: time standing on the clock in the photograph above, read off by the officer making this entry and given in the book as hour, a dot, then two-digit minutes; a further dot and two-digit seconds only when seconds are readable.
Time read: 7.27.09
